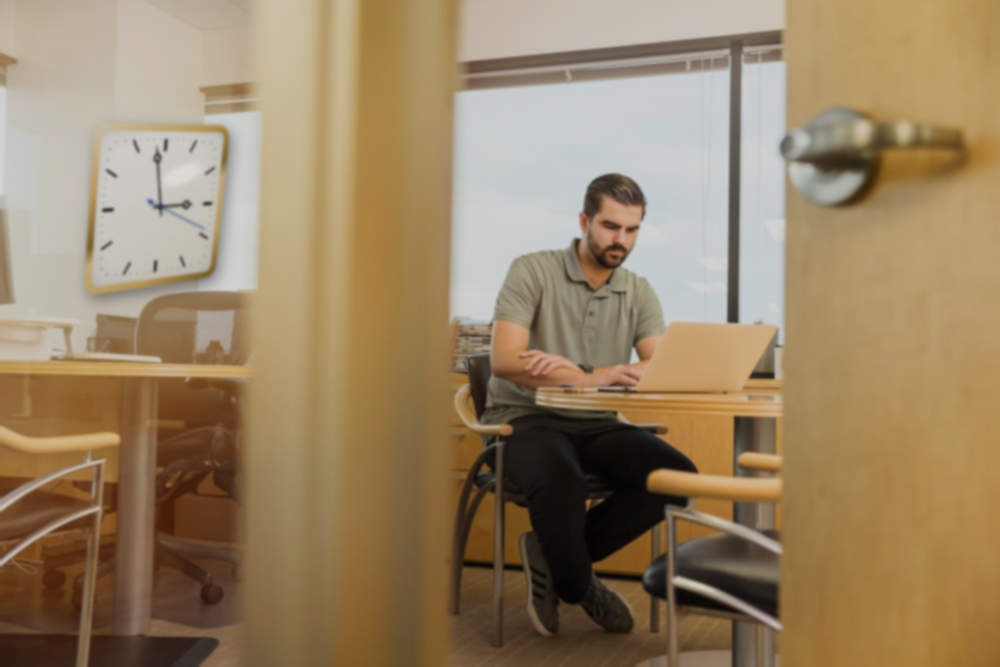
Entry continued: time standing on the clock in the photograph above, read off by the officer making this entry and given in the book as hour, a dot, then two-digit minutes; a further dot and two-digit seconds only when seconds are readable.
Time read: 2.58.19
